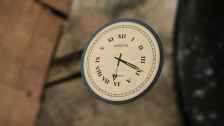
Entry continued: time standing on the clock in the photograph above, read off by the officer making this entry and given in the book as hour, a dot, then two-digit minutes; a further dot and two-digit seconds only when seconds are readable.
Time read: 6.19
